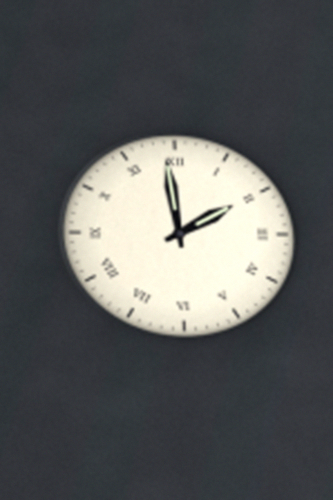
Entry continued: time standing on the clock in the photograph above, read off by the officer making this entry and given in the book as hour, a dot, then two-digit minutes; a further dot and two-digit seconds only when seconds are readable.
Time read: 1.59
